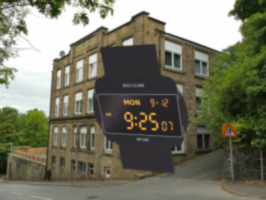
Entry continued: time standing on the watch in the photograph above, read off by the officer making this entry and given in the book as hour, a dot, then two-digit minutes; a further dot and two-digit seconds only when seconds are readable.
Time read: 9.25
